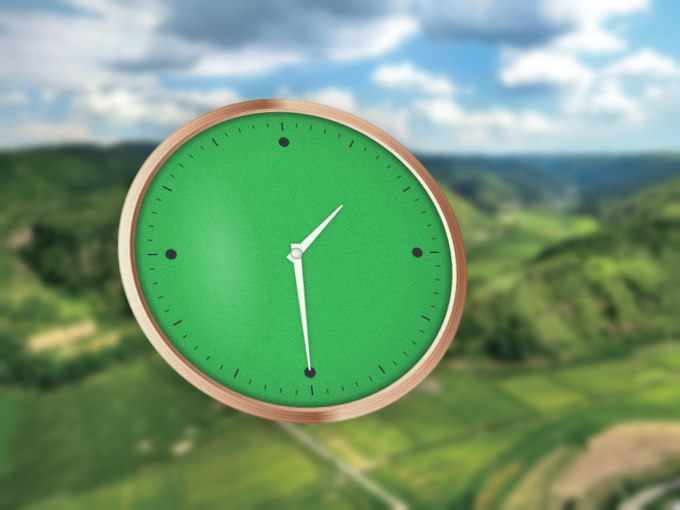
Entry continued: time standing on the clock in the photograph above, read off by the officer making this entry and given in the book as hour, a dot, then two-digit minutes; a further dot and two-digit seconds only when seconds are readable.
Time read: 1.30
